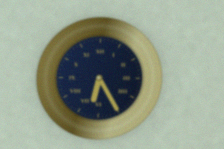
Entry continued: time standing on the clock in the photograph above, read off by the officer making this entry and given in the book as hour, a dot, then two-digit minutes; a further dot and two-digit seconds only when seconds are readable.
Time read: 6.25
